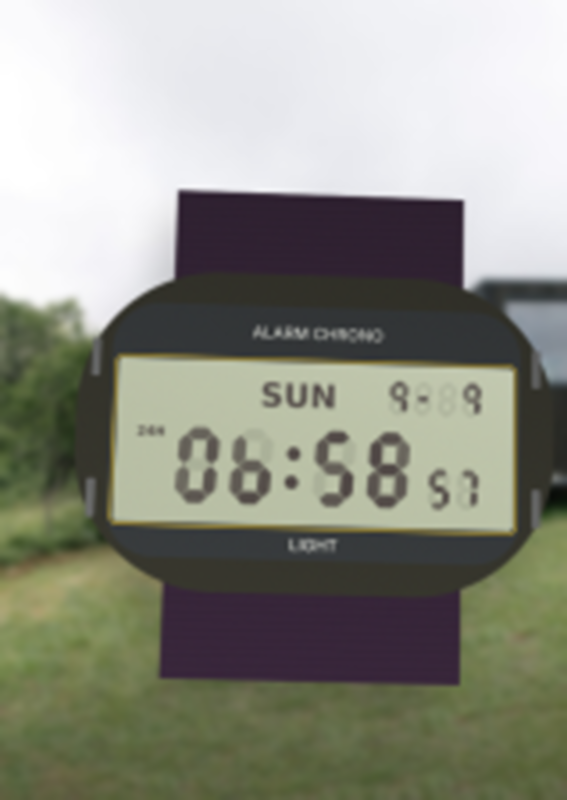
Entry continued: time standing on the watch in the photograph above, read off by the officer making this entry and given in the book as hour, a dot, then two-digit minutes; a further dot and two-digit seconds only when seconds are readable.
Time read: 6.58.57
